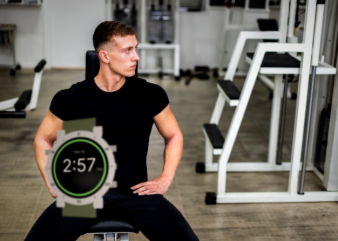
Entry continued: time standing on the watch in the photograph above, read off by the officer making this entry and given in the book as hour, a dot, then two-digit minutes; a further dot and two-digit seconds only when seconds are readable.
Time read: 2.57
